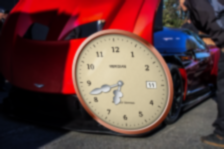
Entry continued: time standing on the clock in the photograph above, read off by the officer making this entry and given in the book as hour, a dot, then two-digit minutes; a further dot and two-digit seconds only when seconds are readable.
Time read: 6.42
